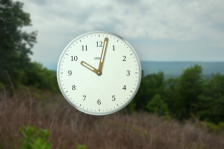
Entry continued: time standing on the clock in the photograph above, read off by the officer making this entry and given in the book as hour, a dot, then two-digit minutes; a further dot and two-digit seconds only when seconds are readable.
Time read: 10.02
